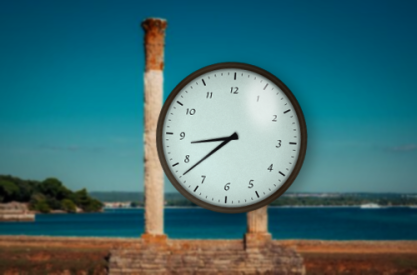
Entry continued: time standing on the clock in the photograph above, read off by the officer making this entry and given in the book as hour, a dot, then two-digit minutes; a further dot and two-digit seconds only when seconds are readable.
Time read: 8.38
